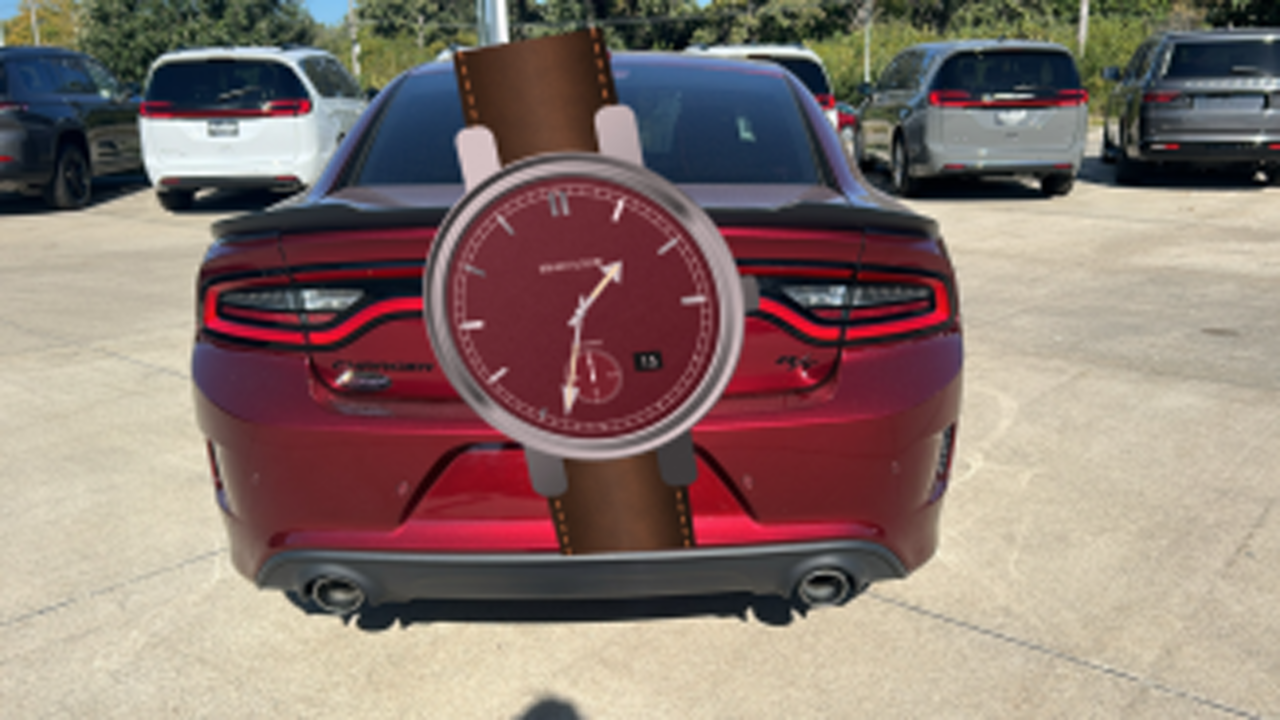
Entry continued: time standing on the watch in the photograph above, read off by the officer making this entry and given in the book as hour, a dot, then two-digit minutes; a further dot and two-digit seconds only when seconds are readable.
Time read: 1.33
